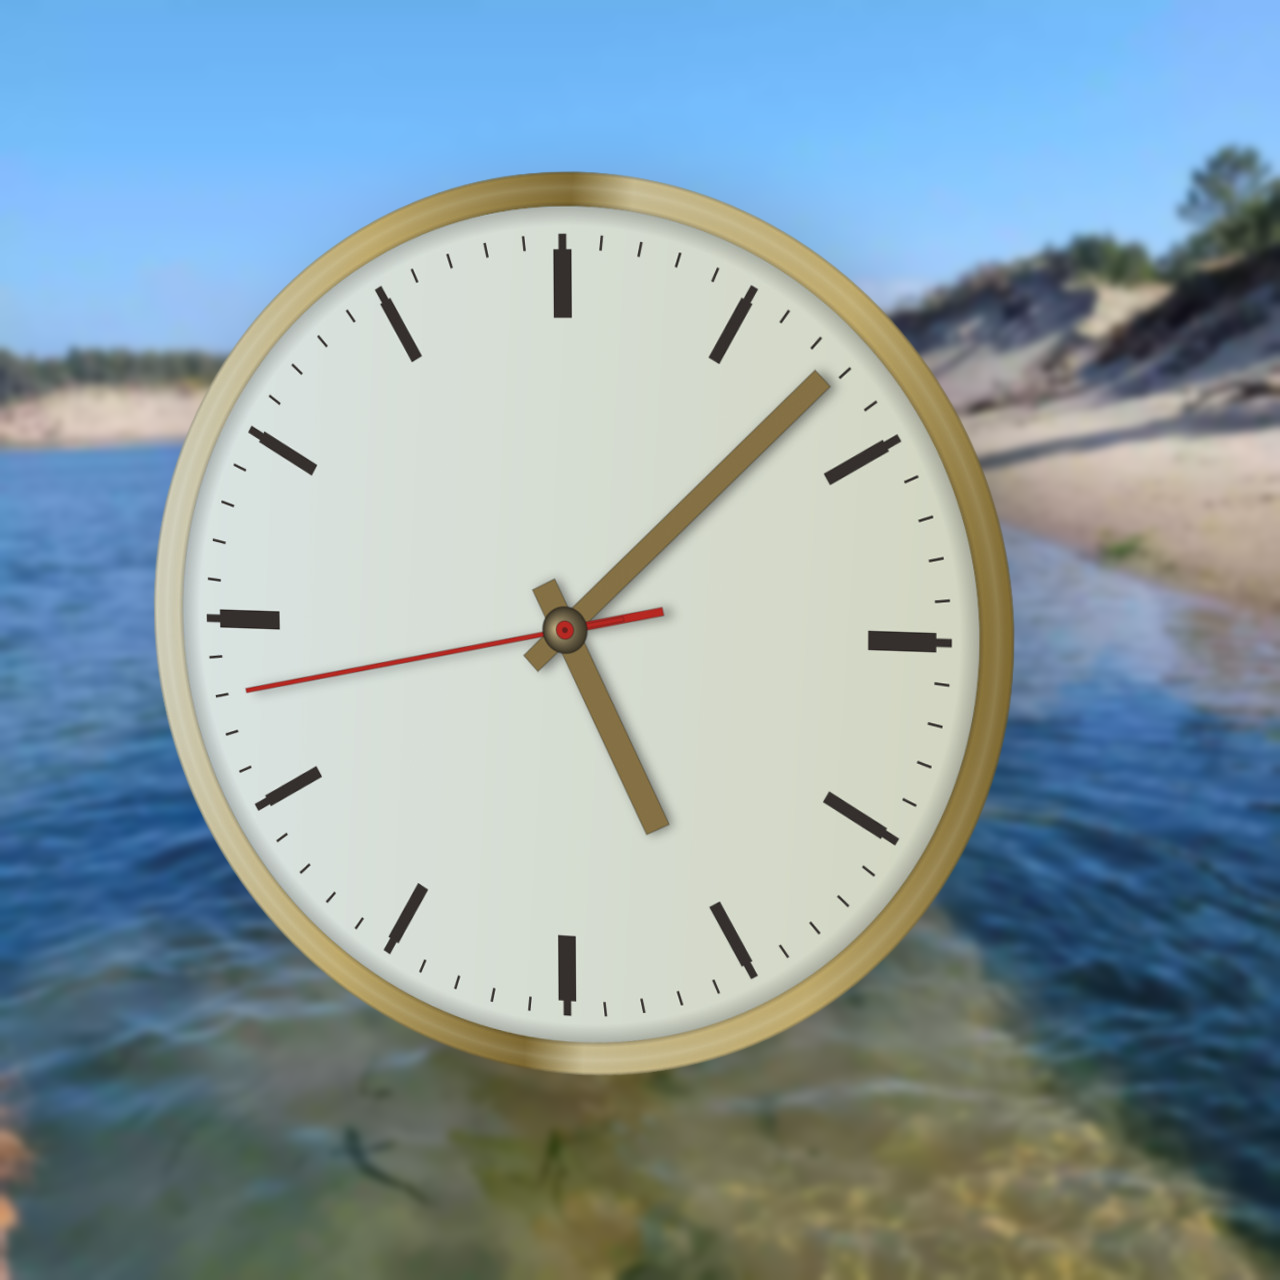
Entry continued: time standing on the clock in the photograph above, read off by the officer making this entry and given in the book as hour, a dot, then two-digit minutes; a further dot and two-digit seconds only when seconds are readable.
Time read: 5.07.43
